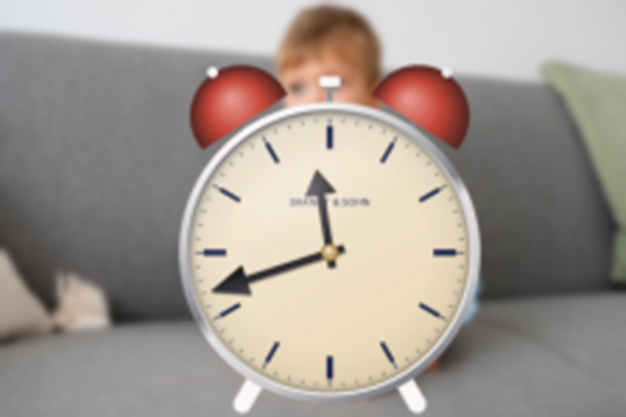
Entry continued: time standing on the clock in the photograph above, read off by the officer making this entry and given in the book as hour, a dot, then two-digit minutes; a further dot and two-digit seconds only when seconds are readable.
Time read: 11.42
